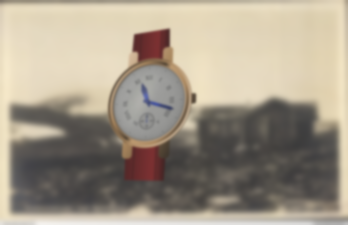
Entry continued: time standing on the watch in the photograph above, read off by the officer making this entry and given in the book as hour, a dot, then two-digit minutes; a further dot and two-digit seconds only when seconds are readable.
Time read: 11.18
